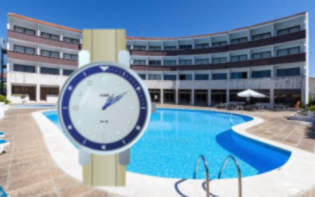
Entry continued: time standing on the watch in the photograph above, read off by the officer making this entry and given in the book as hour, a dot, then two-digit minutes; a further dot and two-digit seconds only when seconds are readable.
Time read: 1.09
